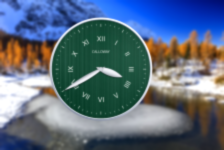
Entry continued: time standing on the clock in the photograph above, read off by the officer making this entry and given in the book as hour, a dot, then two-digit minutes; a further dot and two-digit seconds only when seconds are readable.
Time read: 3.40
